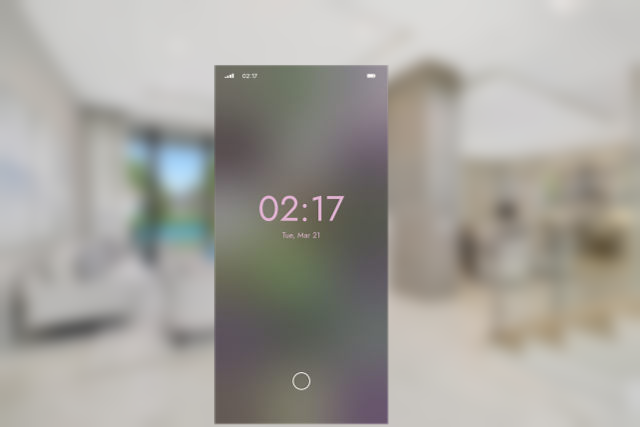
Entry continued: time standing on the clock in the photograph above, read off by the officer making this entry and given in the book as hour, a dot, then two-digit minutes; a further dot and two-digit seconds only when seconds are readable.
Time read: 2.17
